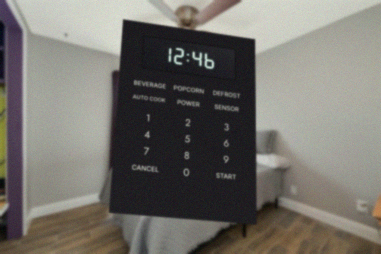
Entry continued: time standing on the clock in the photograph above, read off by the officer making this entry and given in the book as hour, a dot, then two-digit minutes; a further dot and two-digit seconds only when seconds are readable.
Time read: 12.46
